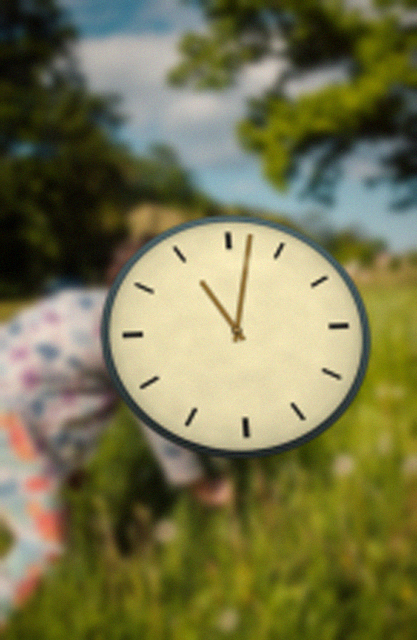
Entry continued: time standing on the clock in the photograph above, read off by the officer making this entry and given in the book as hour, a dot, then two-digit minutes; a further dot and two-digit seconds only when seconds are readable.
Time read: 11.02
